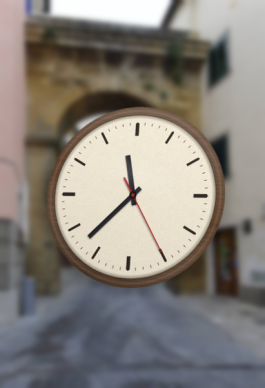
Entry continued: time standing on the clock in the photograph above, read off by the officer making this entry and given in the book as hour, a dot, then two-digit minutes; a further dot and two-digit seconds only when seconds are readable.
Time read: 11.37.25
